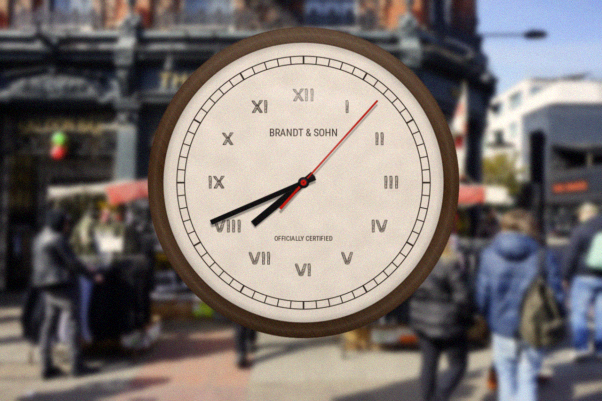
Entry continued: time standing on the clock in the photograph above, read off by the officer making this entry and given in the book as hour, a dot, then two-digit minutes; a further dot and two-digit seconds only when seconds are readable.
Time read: 7.41.07
